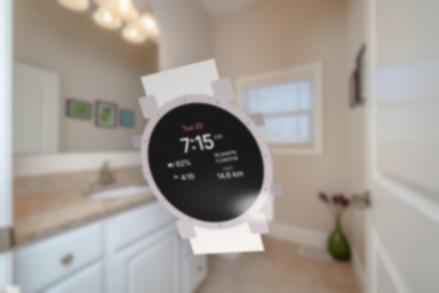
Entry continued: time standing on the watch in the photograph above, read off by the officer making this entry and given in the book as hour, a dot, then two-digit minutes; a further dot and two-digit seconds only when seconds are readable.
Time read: 7.15
